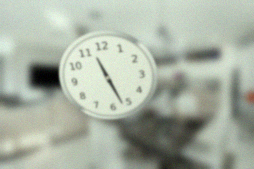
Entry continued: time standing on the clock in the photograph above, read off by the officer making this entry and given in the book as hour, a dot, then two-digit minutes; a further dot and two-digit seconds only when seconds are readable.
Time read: 11.27
